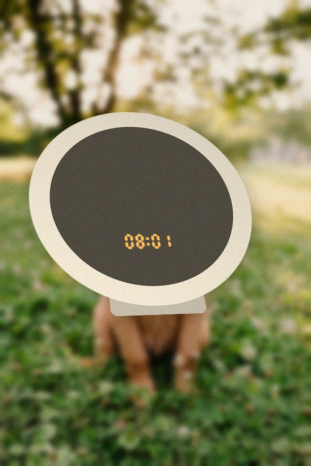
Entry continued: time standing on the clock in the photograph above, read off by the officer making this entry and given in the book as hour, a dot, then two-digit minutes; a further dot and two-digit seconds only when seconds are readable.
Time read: 8.01
